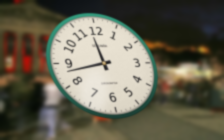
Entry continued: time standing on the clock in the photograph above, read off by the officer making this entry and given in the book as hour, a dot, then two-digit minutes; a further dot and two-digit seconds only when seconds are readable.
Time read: 11.43
